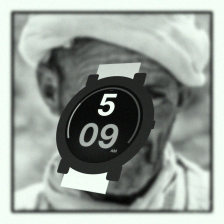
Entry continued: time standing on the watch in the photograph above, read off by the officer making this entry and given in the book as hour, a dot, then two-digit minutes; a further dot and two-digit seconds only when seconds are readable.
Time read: 5.09
